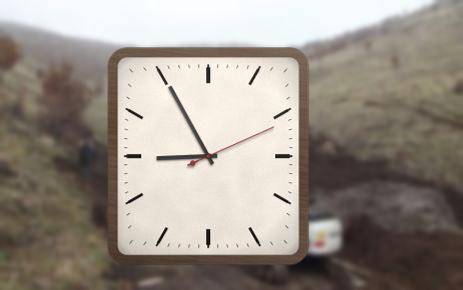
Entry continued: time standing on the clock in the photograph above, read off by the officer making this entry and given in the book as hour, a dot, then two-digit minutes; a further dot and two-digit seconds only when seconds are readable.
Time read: 8.55.11
